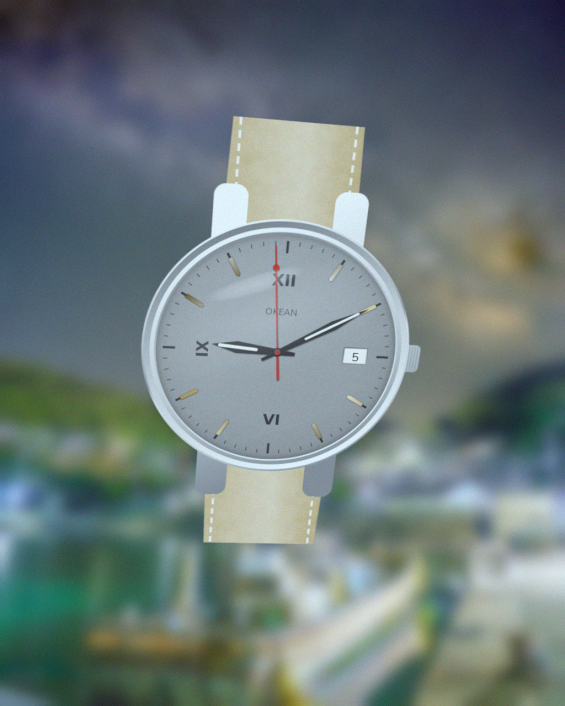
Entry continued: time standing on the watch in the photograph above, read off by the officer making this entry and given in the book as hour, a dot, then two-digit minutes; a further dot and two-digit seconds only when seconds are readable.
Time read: 9.09.59
